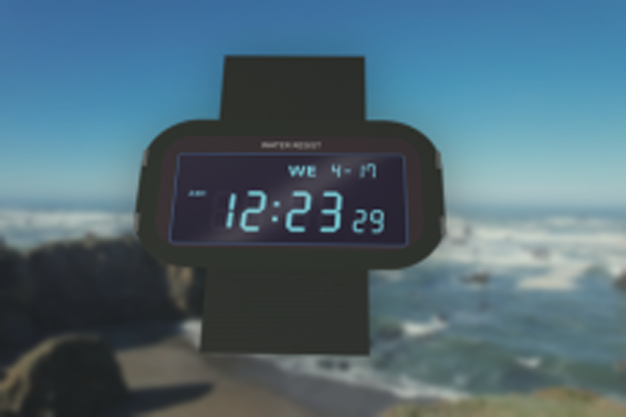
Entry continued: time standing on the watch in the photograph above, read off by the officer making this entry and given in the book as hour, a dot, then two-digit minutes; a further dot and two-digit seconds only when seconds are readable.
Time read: 12.23.29
